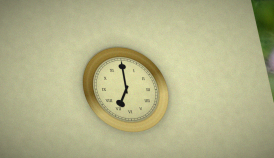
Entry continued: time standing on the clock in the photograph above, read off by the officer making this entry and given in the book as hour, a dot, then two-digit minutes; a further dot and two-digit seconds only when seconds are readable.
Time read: 7.00
